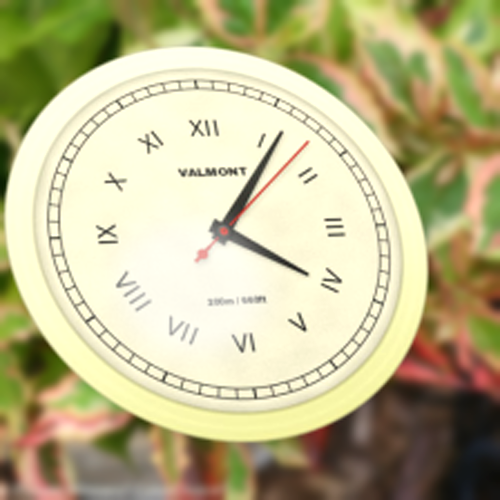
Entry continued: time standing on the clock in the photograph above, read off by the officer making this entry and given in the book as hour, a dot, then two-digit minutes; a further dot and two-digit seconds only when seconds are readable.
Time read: 4.06.08
